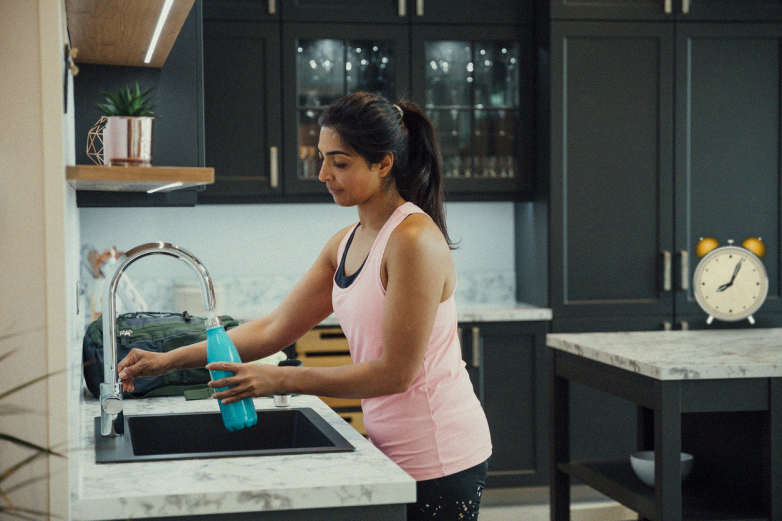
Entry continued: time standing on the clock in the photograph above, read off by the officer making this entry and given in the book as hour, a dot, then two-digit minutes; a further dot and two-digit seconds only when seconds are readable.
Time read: 8.04
